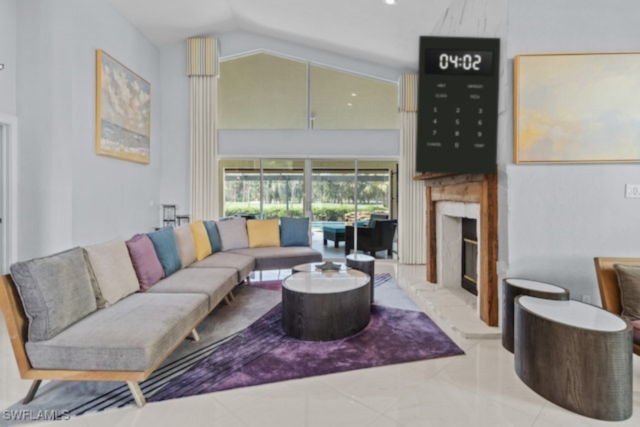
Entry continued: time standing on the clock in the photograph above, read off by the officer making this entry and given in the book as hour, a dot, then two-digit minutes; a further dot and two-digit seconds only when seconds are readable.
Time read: 4.02
